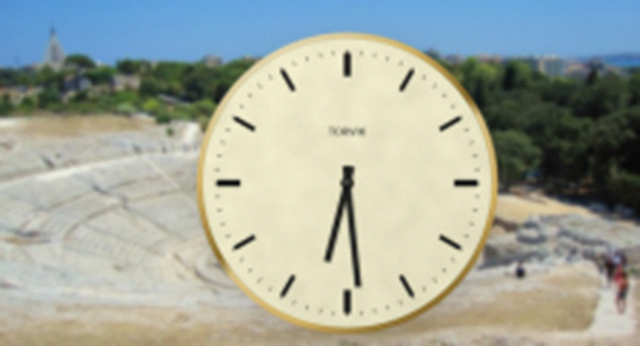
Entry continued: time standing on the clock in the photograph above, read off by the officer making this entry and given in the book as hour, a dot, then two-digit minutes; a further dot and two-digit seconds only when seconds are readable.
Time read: 6.29
